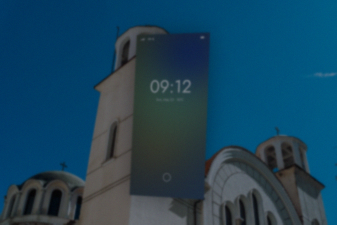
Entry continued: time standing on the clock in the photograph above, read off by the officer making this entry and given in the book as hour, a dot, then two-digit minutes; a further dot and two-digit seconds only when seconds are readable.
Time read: 9.12
